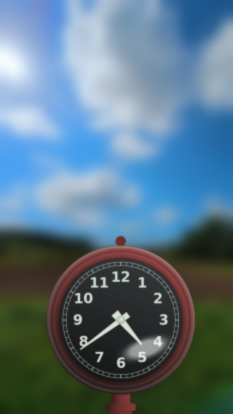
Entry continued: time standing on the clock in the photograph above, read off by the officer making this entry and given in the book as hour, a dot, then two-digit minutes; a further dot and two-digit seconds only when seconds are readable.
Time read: 4.39
